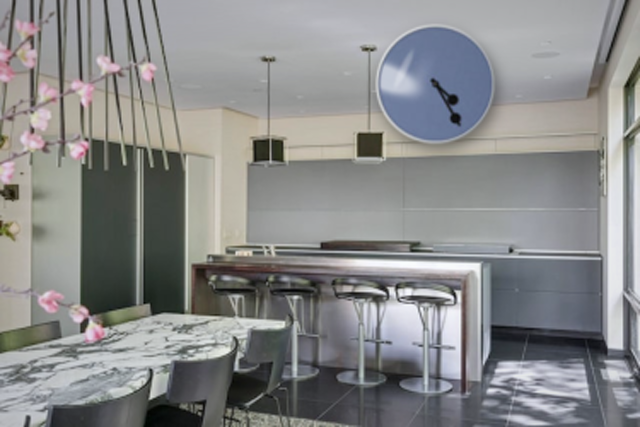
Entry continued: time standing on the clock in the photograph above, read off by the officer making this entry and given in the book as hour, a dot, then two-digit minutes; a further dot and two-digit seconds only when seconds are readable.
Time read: 4.25
